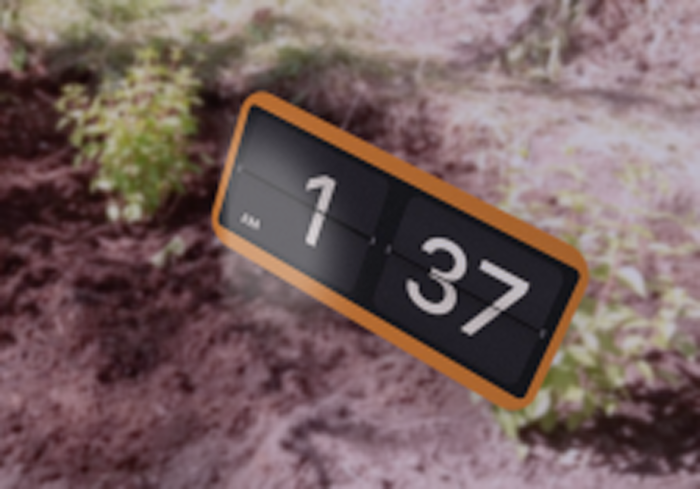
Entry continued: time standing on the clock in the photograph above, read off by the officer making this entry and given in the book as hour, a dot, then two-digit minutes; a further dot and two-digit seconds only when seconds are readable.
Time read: 1.37
